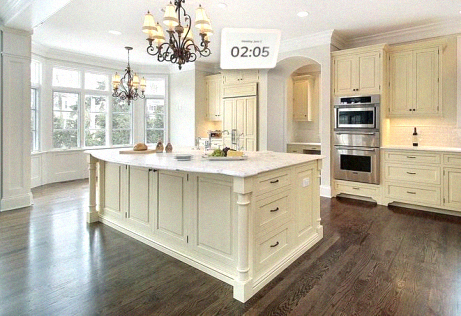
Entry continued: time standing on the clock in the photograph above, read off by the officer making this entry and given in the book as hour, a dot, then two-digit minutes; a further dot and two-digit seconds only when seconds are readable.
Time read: 2.05
